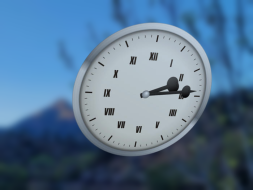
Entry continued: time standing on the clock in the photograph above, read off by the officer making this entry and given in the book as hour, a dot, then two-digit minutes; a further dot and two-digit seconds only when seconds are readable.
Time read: 2.14
